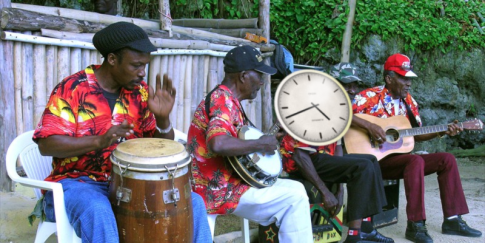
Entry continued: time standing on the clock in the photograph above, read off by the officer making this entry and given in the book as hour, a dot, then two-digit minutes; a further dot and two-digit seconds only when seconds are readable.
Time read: 4.42
